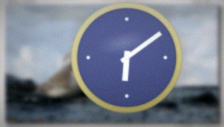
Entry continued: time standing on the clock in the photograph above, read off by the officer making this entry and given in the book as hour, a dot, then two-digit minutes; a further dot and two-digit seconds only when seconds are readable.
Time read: 6.09
